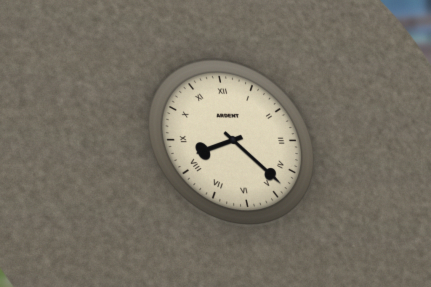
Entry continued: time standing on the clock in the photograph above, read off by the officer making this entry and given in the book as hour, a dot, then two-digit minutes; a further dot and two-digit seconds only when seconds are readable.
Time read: 8.23
